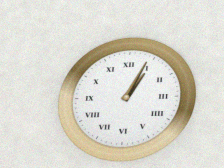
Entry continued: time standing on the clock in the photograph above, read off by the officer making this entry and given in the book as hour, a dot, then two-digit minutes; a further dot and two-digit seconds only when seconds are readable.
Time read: 1.04
